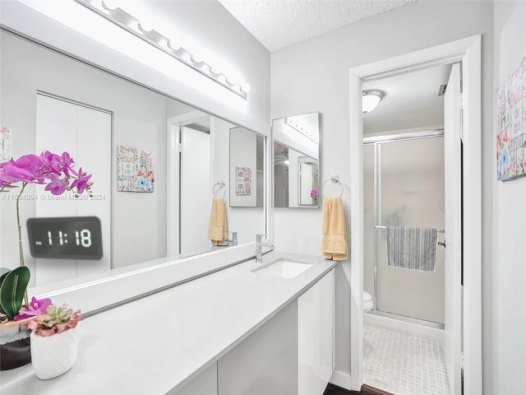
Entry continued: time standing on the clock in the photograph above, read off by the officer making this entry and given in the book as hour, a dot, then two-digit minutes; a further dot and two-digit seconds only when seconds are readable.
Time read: 11.18
